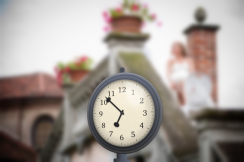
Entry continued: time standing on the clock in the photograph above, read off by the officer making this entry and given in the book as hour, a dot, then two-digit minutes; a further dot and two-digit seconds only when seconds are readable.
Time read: 6.52
